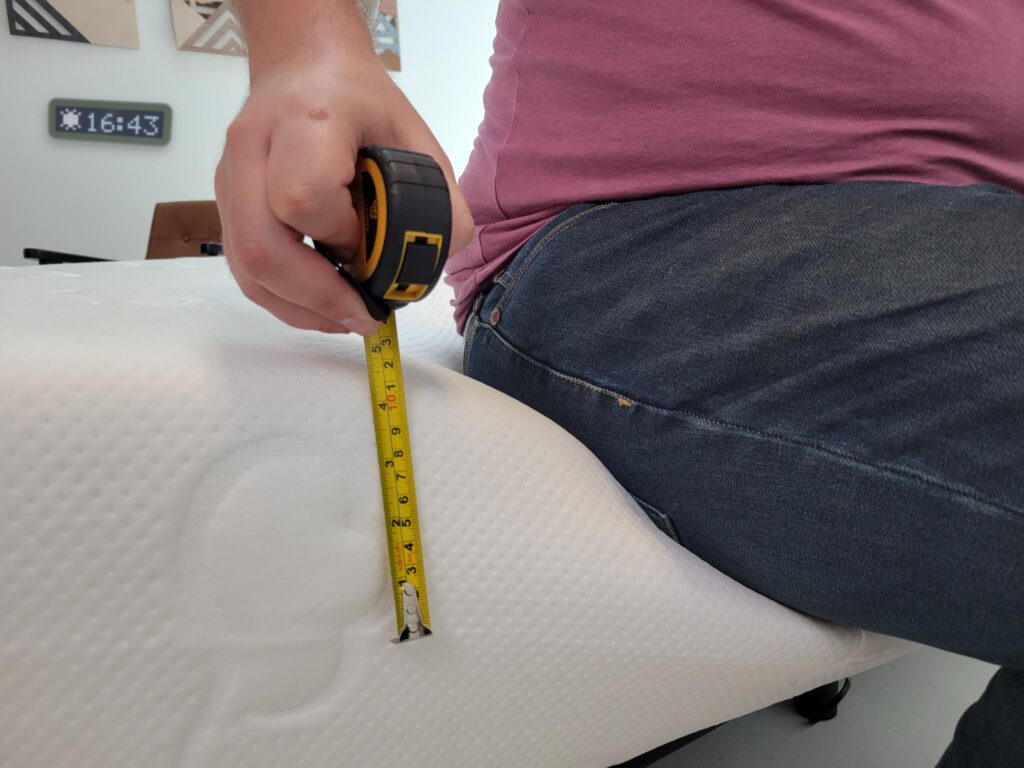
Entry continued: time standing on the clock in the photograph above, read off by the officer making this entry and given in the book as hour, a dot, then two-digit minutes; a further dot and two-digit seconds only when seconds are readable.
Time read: 16.43
